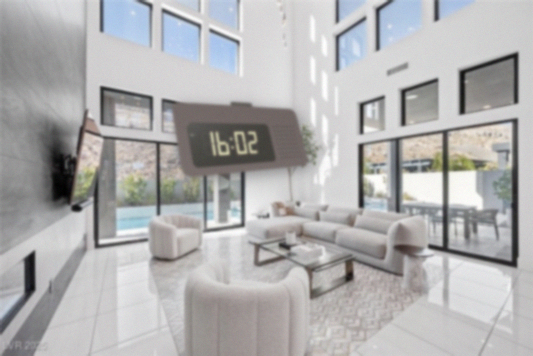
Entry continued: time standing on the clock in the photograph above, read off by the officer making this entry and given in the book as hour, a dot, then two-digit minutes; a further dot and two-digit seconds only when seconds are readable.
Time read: 16.02
